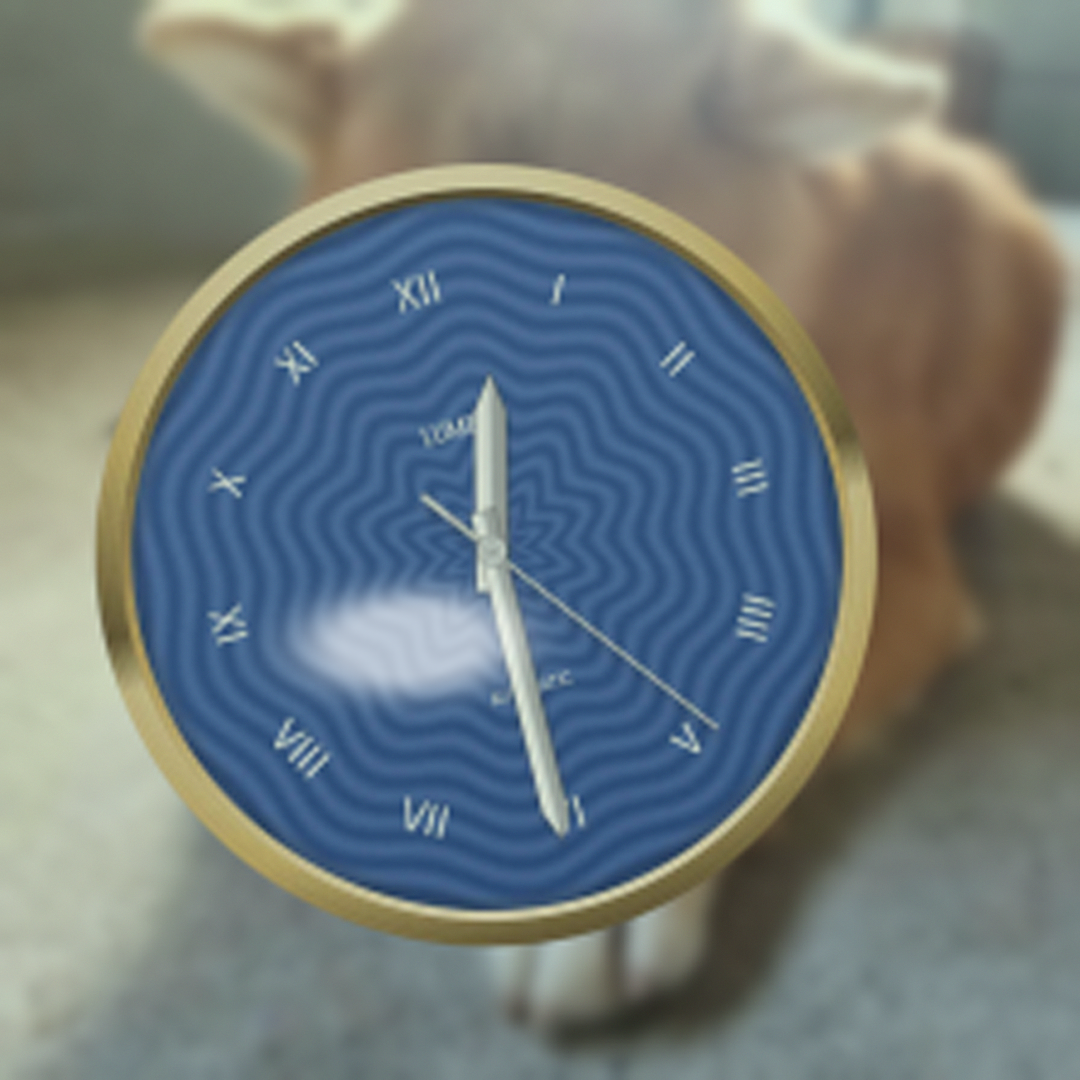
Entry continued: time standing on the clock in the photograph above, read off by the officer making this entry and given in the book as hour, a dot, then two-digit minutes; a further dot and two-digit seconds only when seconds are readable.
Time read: 12.30.24
